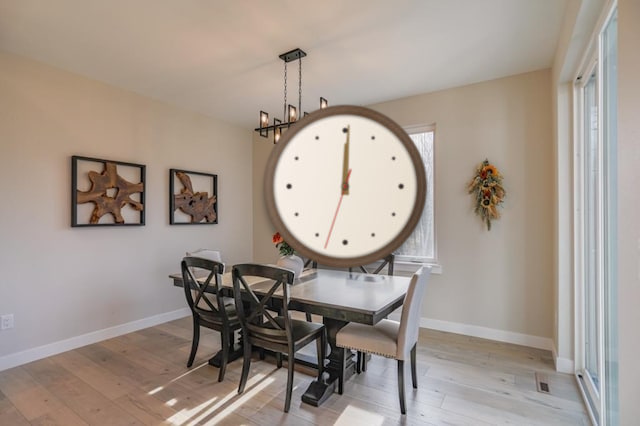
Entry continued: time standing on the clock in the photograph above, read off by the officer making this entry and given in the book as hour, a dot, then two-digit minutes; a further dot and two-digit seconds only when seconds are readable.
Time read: 12.00.33
